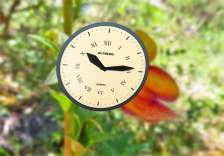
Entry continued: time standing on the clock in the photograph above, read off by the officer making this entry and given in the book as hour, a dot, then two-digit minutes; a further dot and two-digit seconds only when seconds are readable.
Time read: 10.14
